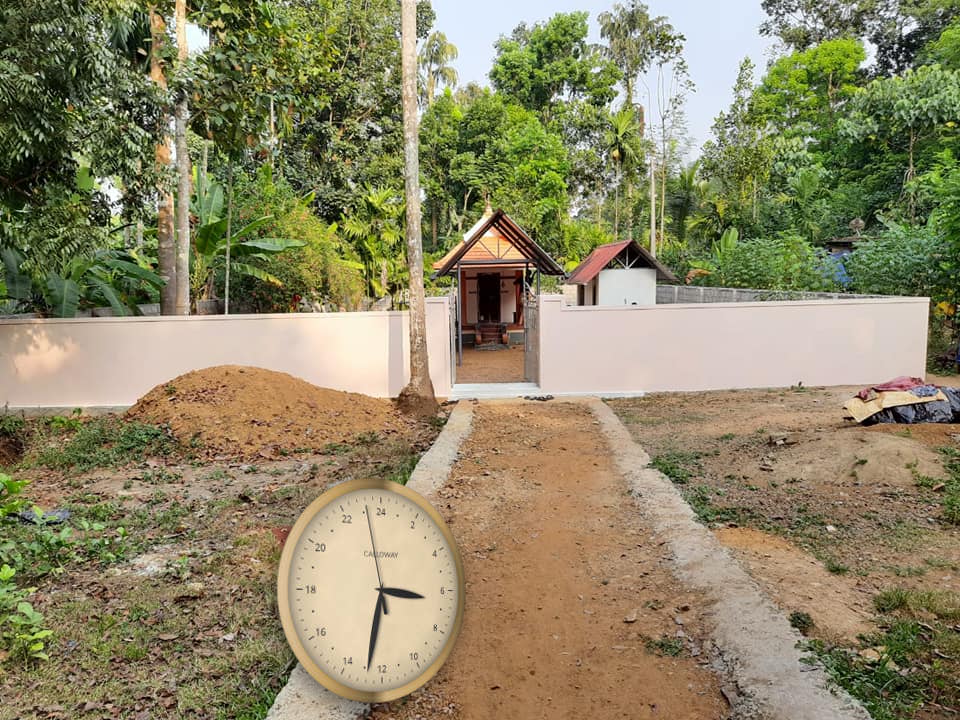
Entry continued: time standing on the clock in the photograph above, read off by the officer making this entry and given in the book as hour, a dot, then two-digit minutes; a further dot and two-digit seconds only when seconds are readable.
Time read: 6.31.58
